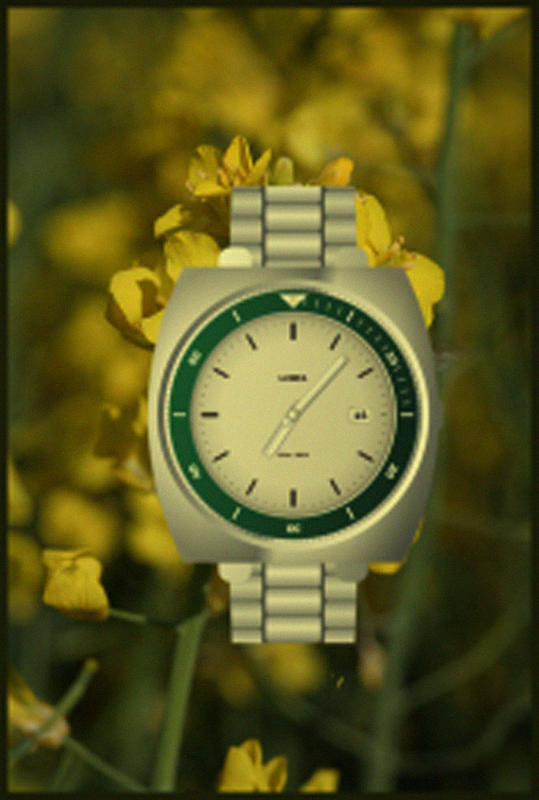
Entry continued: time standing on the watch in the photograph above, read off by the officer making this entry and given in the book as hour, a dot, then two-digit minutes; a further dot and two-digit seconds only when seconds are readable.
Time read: 7.07
